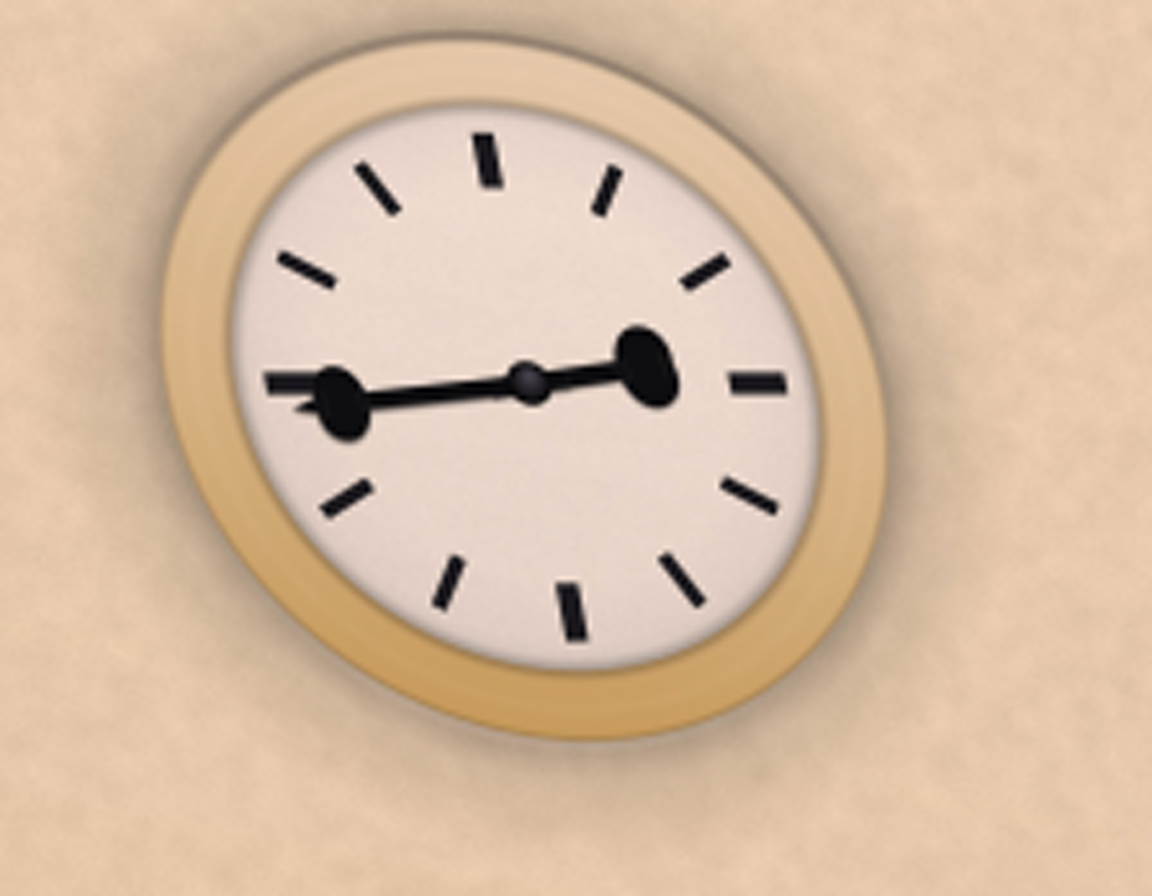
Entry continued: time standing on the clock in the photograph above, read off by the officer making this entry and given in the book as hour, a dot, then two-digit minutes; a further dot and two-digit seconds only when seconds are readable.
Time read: 2.44
